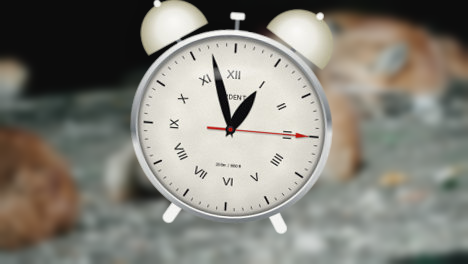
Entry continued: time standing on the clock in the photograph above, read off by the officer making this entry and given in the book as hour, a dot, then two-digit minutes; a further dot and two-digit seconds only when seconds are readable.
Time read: 12.57.15
